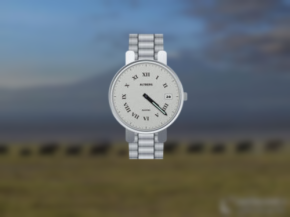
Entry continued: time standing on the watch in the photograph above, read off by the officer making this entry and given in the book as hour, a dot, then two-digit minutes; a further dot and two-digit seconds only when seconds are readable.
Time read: 4.22
